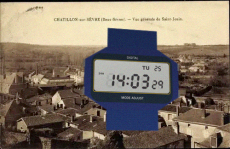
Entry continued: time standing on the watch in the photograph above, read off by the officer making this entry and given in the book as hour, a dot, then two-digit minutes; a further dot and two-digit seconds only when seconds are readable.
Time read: 14.03.29
